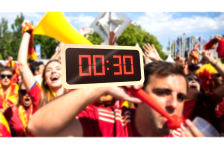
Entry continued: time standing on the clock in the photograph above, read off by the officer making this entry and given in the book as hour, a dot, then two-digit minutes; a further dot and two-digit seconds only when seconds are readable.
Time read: 0.30
